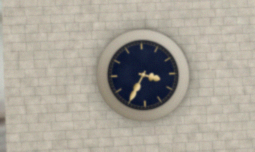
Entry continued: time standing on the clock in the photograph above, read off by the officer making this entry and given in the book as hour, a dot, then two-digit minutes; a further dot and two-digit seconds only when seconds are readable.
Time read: 3.35
